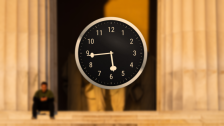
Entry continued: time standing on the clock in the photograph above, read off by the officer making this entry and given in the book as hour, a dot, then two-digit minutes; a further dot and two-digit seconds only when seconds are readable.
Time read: 5.44
